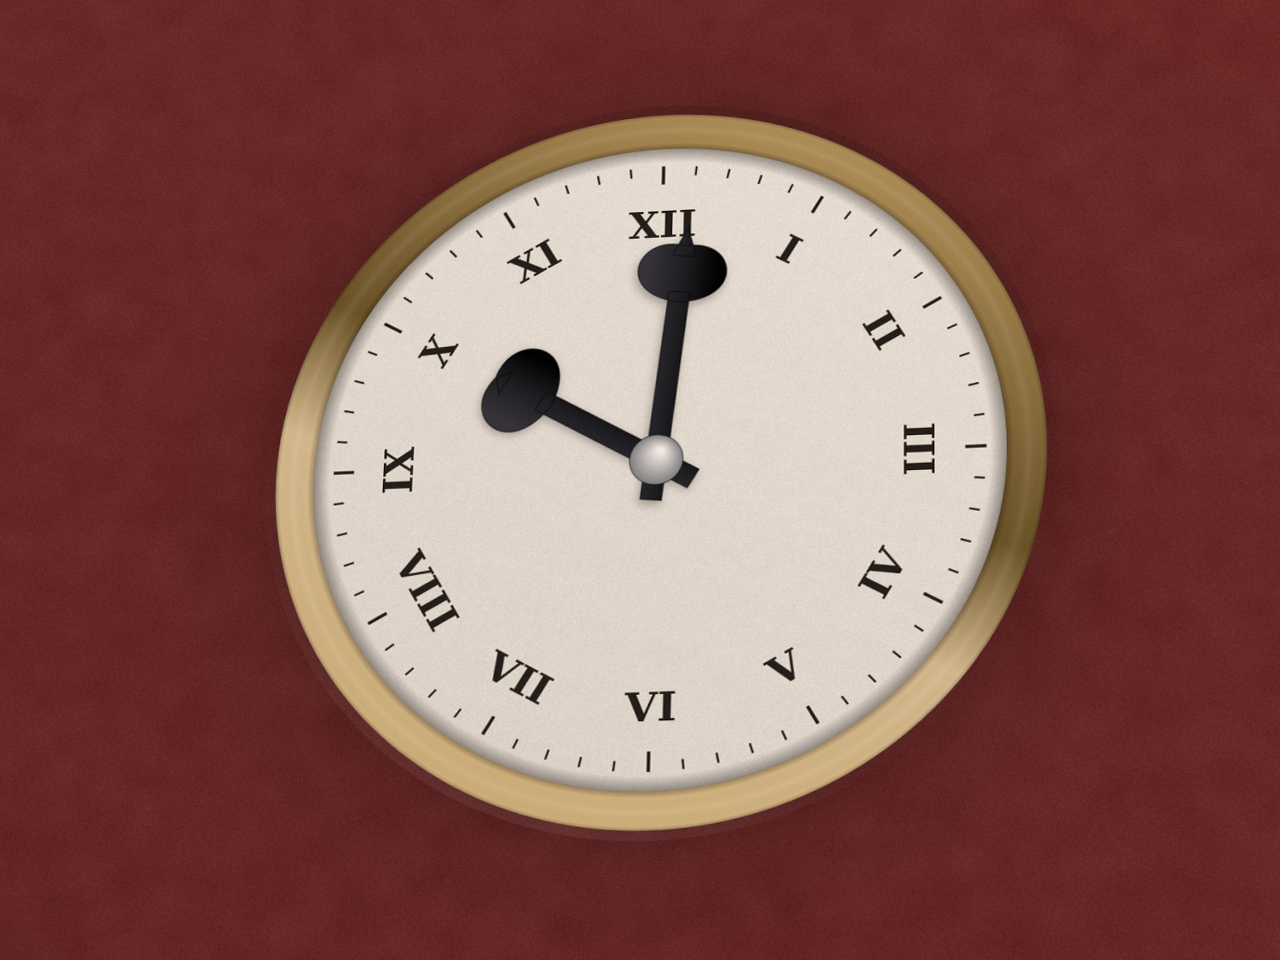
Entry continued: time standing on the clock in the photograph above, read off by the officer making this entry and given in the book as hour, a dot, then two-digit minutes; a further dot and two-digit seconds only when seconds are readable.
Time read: 10.01
